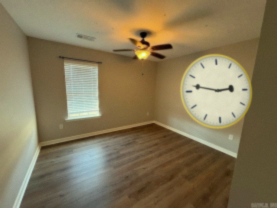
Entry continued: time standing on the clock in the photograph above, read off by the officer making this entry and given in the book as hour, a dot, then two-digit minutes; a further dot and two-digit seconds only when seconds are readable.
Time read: 2.47
